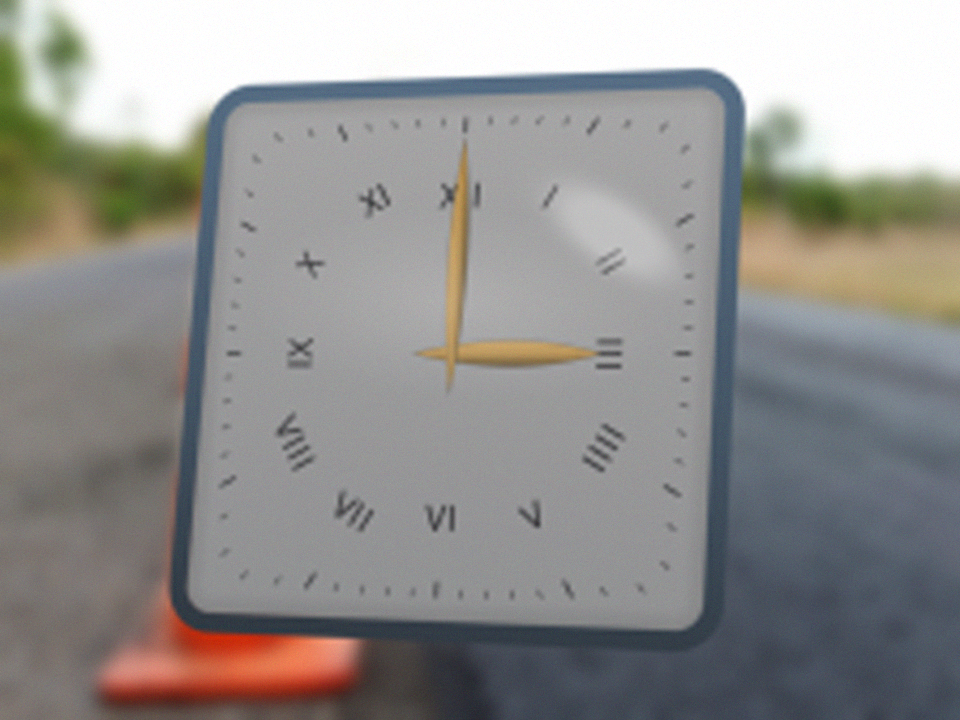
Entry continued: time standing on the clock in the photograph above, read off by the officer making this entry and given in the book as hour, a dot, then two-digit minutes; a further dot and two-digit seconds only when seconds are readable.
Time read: 3.00
